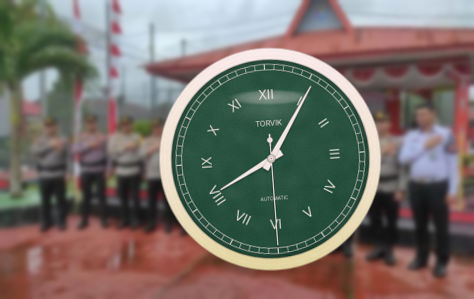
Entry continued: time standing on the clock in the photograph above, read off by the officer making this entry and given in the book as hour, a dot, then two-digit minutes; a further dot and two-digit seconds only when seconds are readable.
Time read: 8.05.30
